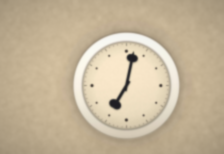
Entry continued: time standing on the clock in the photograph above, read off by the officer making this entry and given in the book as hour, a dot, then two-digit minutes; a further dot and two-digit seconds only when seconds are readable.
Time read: 7.02
